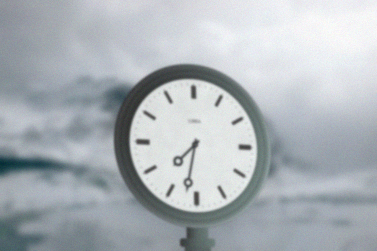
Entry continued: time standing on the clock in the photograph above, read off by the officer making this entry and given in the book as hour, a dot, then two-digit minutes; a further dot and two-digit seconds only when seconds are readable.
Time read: 7.32
